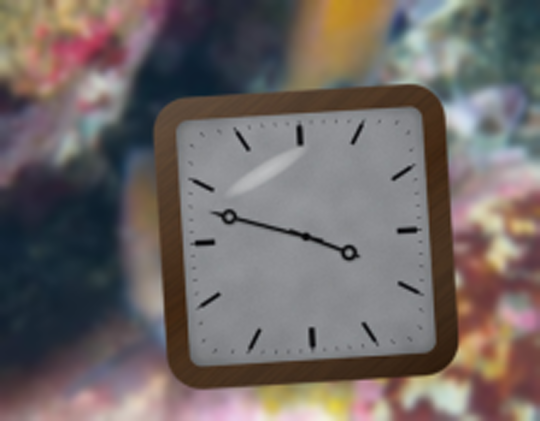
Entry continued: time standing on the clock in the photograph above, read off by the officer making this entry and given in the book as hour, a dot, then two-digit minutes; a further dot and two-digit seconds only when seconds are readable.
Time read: 3.48
